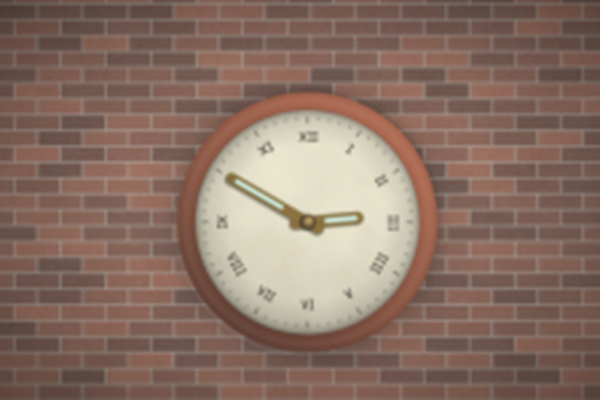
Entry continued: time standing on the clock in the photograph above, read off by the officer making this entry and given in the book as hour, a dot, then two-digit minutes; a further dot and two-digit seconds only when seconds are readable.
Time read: 2.50
